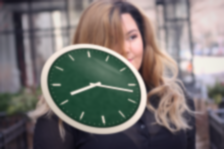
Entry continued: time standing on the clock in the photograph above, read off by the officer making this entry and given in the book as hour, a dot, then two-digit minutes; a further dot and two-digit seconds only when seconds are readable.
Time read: 8.17
